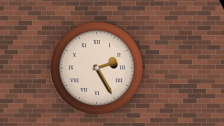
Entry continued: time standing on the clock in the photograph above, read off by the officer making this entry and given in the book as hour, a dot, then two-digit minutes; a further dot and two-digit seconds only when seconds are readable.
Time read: 2.25
